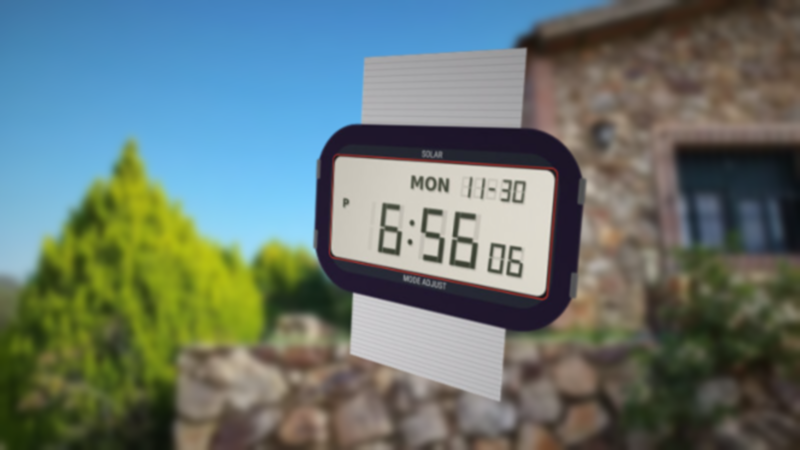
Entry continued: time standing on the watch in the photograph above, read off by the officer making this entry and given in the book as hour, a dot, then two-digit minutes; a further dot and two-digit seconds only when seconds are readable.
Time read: 6.56.06
